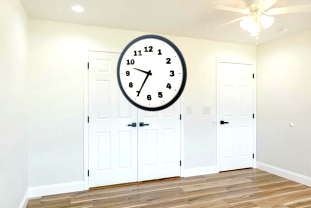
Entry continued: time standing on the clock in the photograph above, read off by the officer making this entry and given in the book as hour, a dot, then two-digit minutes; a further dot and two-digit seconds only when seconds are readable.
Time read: 9.35
